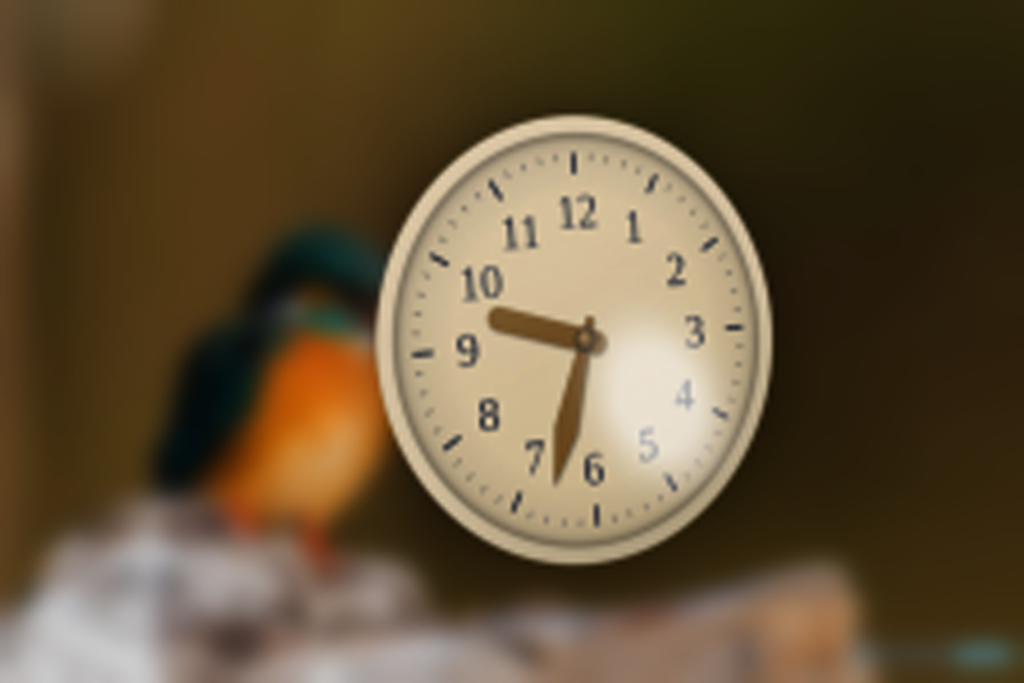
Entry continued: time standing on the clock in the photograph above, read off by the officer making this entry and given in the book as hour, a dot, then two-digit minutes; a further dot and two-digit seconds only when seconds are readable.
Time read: 9.33
